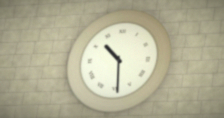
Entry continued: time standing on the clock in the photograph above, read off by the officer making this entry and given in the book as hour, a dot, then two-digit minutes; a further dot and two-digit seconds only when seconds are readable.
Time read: 10.29
